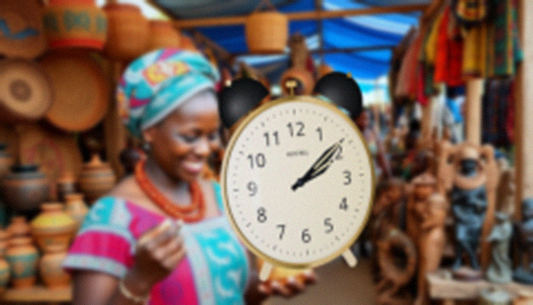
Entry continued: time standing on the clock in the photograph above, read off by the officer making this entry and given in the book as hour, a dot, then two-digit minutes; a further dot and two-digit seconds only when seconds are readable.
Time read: 2.09
